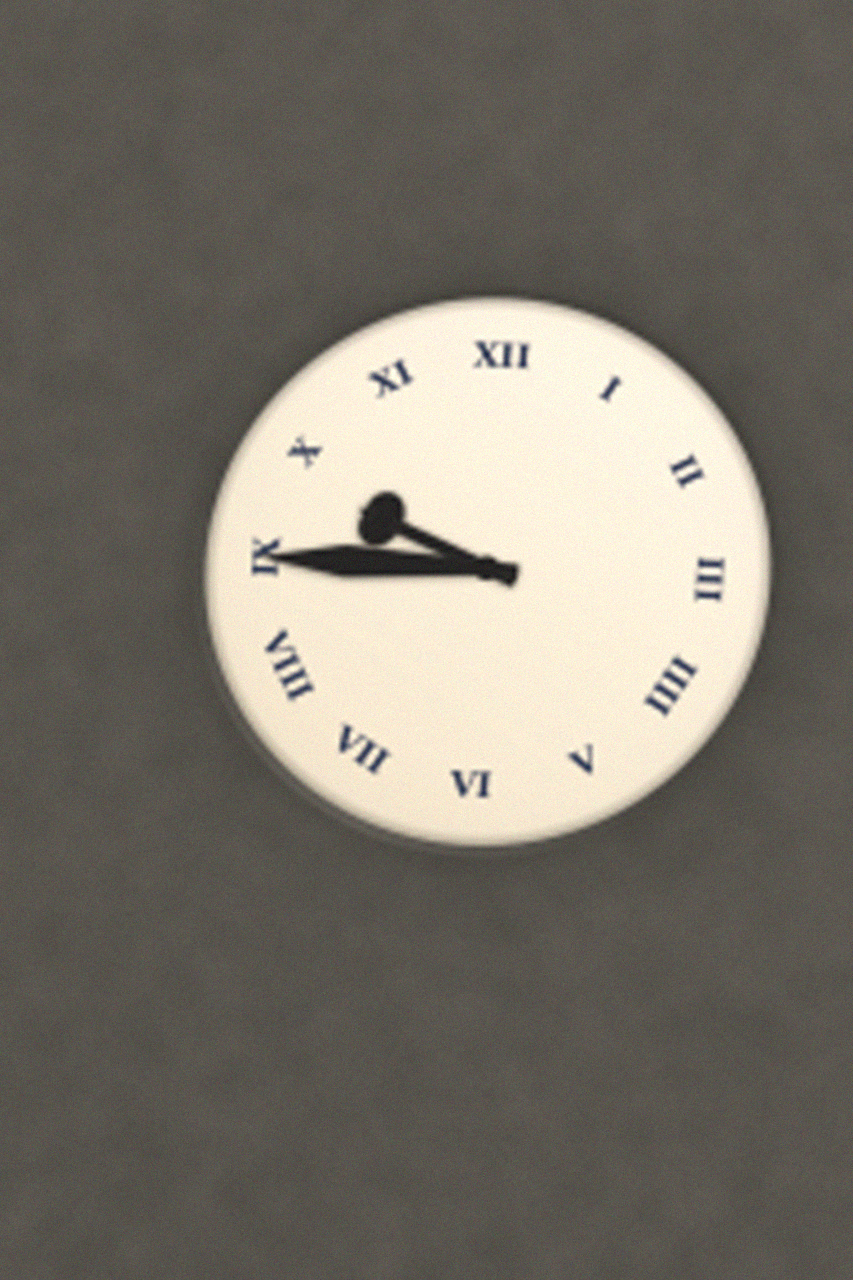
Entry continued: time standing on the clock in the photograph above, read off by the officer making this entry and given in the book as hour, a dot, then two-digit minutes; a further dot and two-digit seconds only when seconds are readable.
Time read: 9.45
